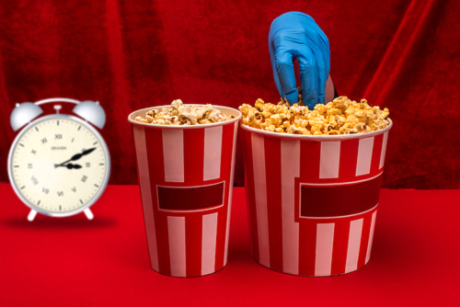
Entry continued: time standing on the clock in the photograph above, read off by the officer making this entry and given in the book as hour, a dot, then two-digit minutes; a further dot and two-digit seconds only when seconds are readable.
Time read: 3.11
